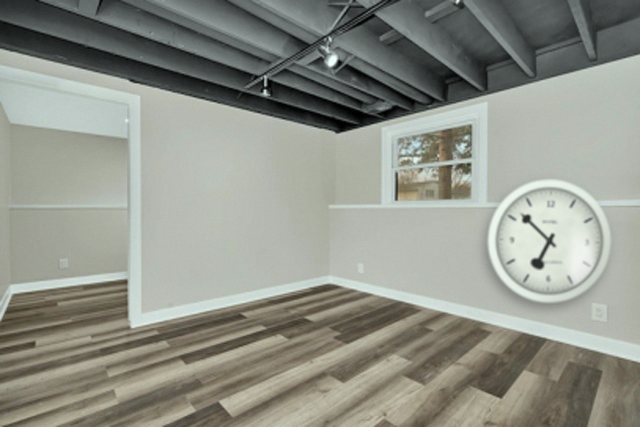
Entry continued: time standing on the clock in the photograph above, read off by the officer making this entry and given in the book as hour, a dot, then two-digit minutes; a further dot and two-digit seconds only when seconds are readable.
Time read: 6.52
